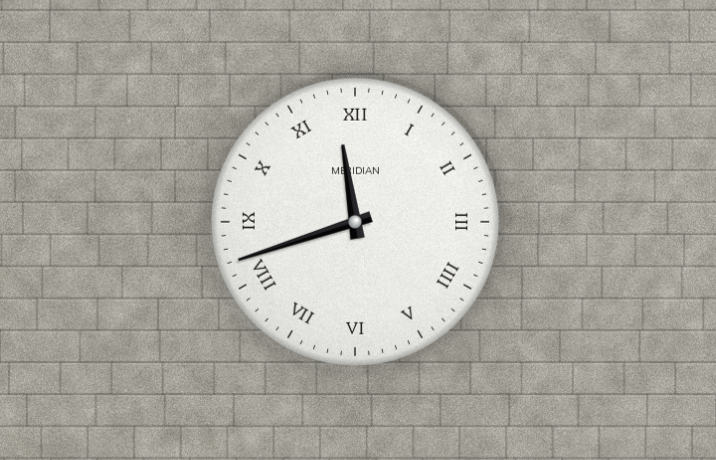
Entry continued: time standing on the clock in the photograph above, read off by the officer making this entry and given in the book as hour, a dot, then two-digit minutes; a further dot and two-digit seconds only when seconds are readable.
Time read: 11.42
